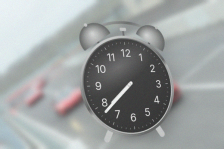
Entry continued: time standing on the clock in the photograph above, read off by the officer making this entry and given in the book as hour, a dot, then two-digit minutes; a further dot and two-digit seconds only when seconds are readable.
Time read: 7.38
